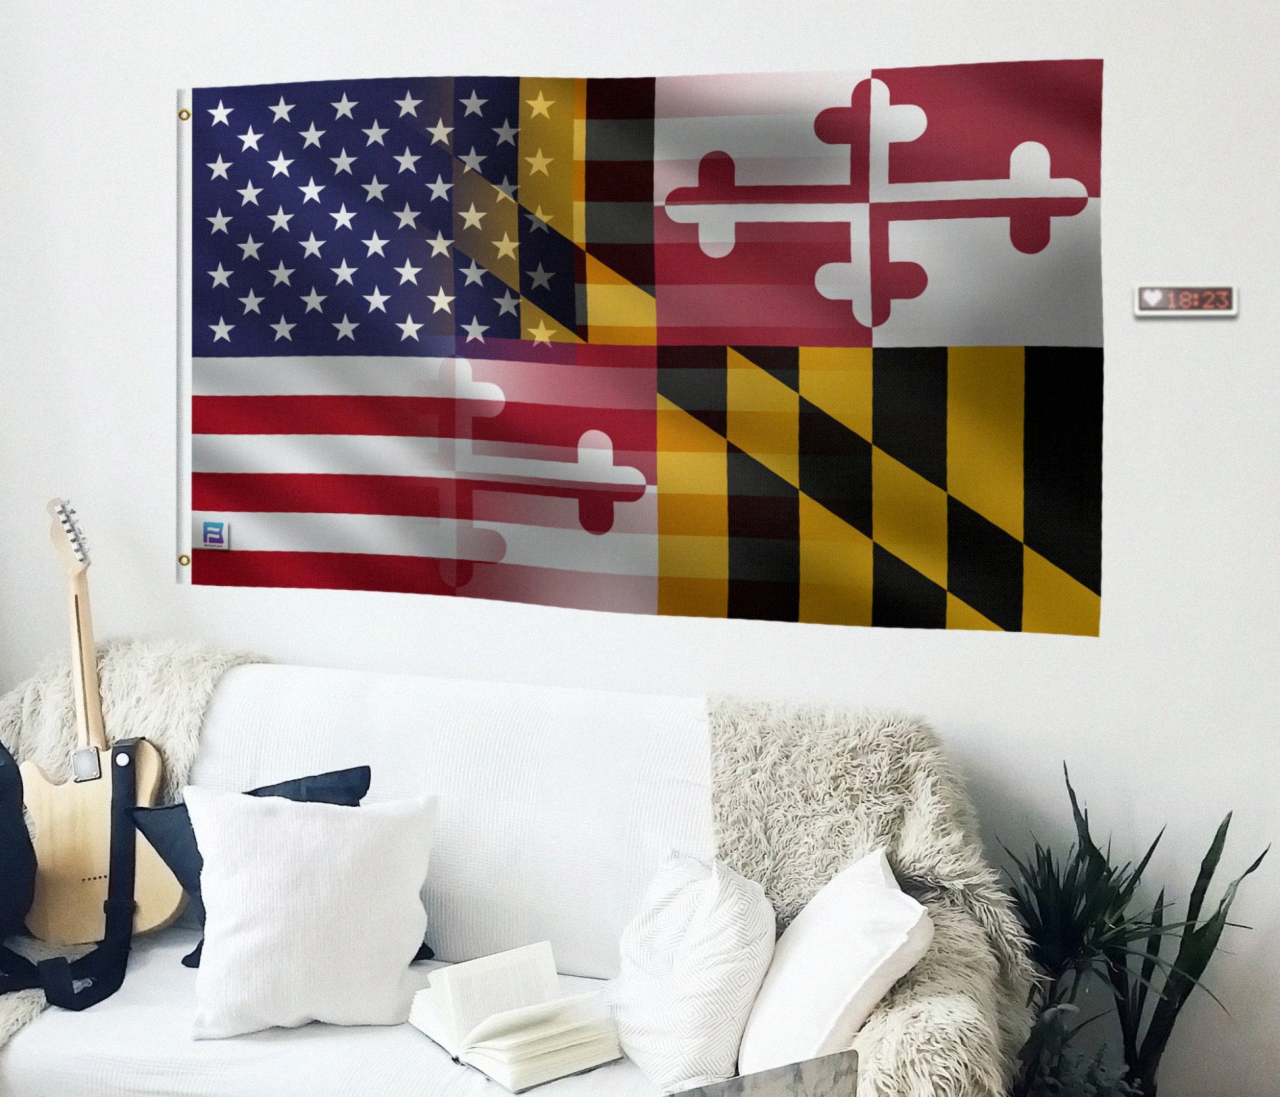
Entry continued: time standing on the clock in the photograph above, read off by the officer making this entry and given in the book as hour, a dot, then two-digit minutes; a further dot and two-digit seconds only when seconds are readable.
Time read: 18.23
